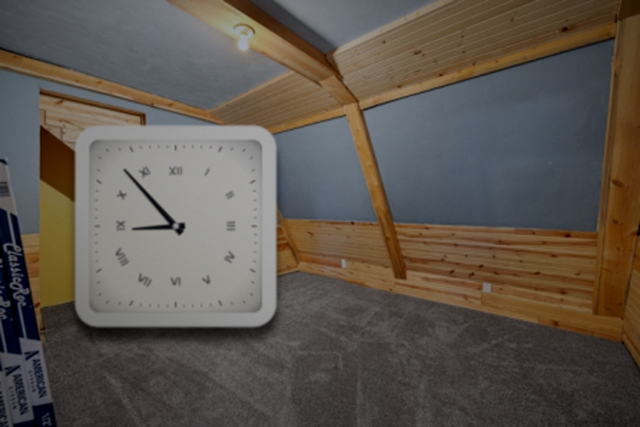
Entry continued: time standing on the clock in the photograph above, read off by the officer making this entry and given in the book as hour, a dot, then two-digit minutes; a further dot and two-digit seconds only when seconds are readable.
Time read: 8.53
